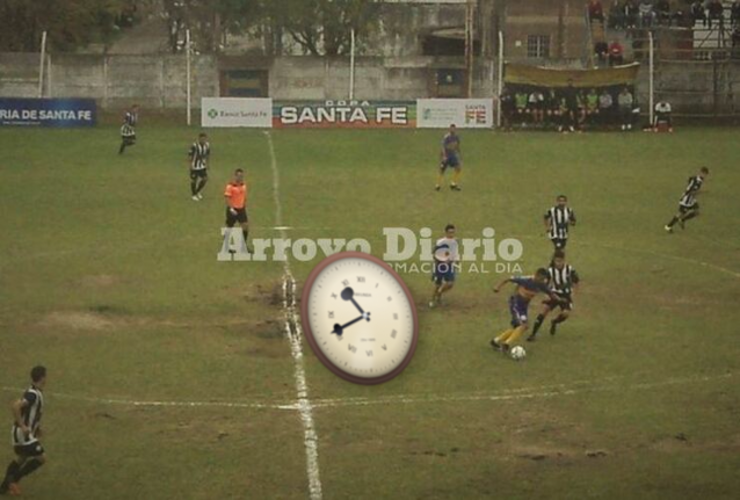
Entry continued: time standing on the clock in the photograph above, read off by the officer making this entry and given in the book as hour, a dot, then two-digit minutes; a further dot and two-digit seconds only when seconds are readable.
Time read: 10.41
